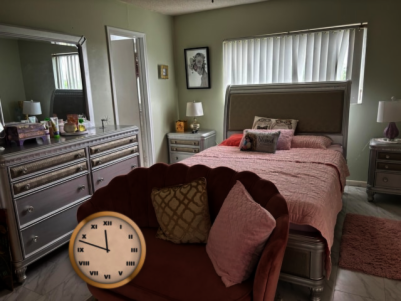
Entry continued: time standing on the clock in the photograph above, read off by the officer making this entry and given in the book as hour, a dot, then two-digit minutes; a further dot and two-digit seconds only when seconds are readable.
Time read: 11.48
